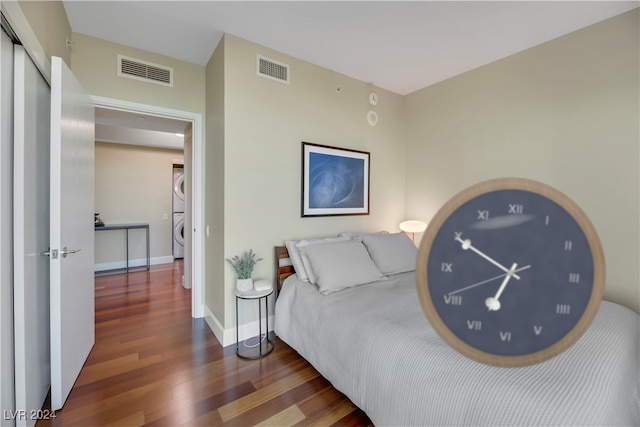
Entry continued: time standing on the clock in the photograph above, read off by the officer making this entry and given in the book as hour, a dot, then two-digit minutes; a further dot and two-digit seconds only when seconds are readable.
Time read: 6.49.41
